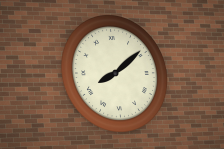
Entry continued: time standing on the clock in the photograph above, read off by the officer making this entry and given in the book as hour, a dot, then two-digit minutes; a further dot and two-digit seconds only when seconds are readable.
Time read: 8.09
